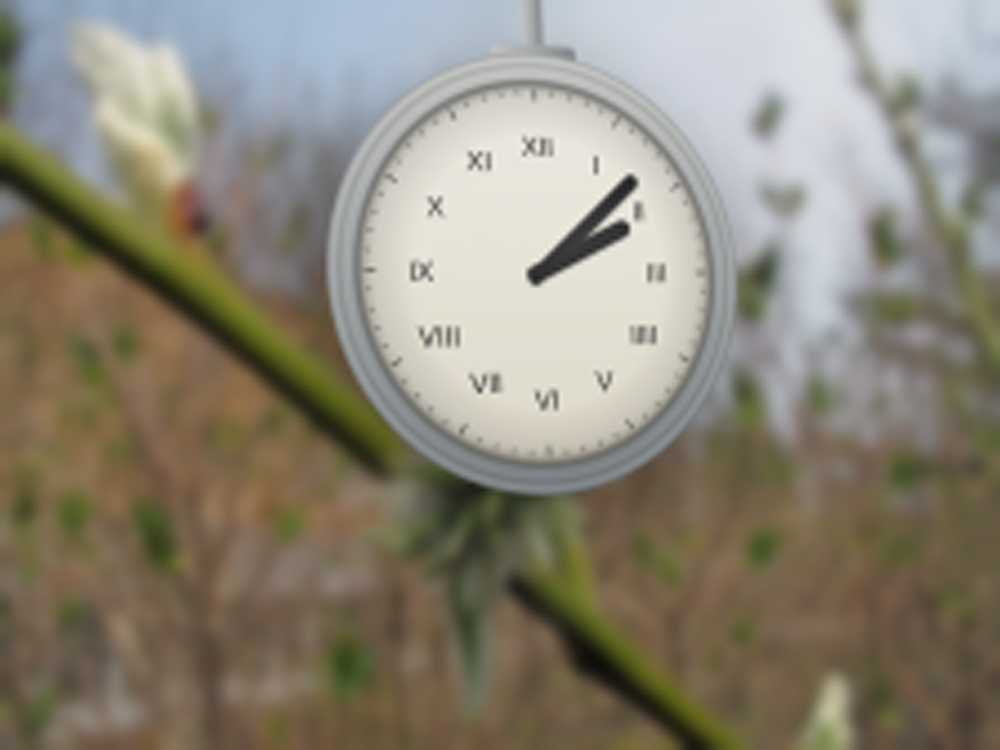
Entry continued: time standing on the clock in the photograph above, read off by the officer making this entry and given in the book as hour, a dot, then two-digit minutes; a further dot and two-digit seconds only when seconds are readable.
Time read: 2.08
